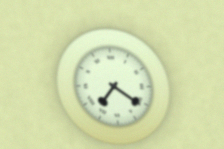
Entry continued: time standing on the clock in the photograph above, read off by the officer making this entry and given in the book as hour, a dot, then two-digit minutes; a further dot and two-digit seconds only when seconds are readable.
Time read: 7.21
